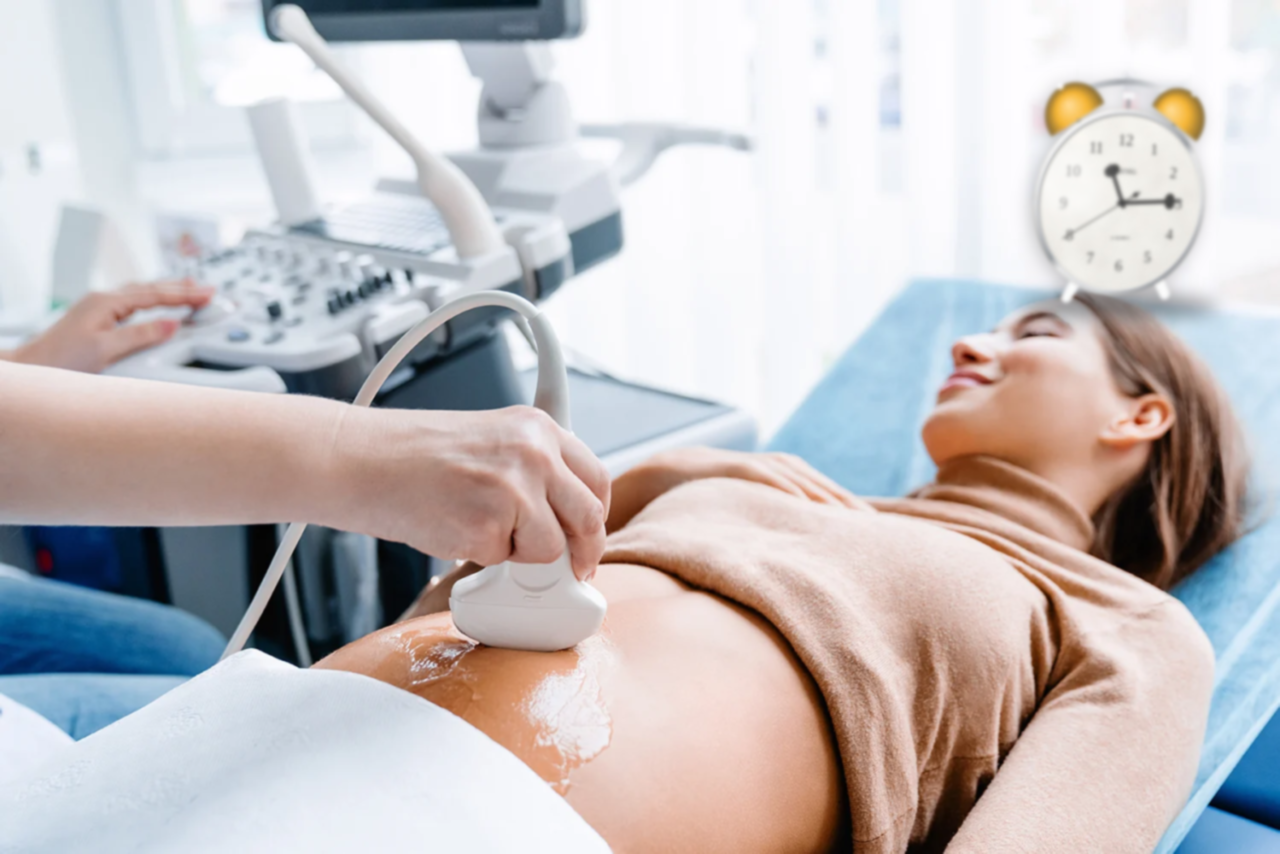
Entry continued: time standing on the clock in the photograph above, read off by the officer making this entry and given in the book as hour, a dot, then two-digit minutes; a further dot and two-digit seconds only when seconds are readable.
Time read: 11.14.40
